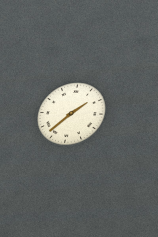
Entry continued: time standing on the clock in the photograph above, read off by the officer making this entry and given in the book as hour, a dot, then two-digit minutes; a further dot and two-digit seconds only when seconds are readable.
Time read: 1.37
